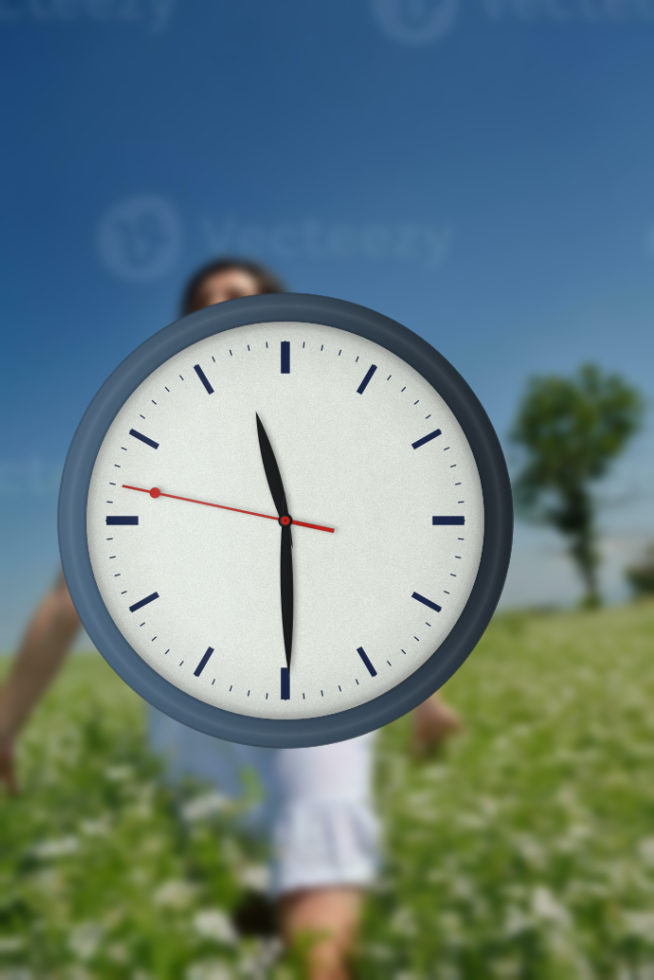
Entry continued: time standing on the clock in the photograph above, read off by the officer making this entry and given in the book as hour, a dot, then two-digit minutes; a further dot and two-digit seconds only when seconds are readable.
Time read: 11.29.47
